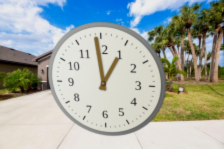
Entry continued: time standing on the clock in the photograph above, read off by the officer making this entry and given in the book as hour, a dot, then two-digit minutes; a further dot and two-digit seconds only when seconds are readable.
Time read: 12.59
